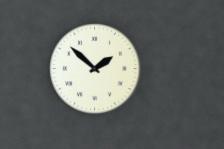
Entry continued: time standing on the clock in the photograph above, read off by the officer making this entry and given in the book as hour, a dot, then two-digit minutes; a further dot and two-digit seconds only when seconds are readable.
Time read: 1.52
